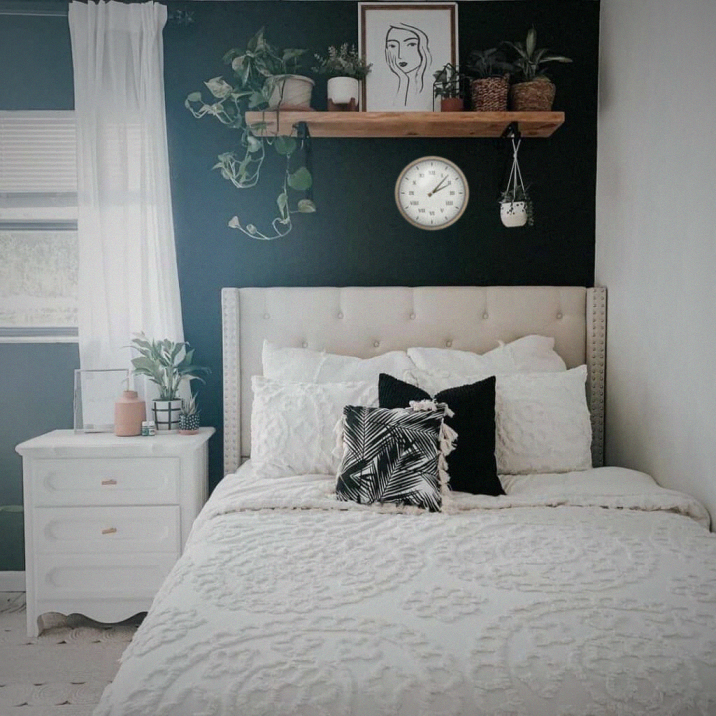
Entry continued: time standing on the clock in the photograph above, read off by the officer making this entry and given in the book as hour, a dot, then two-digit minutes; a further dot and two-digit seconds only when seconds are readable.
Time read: 2.07
